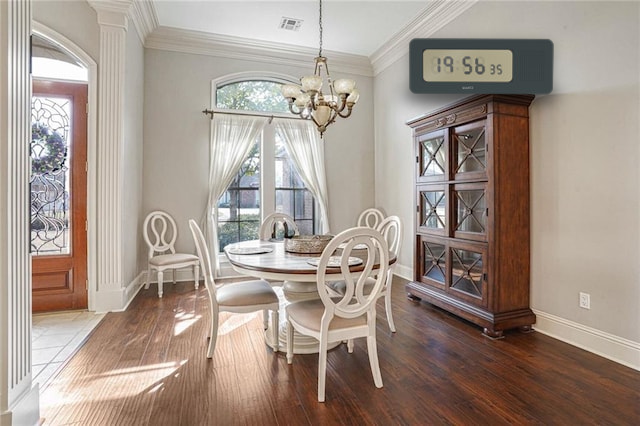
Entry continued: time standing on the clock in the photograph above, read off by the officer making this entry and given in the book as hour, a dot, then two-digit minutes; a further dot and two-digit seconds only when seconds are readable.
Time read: 19.56.35
